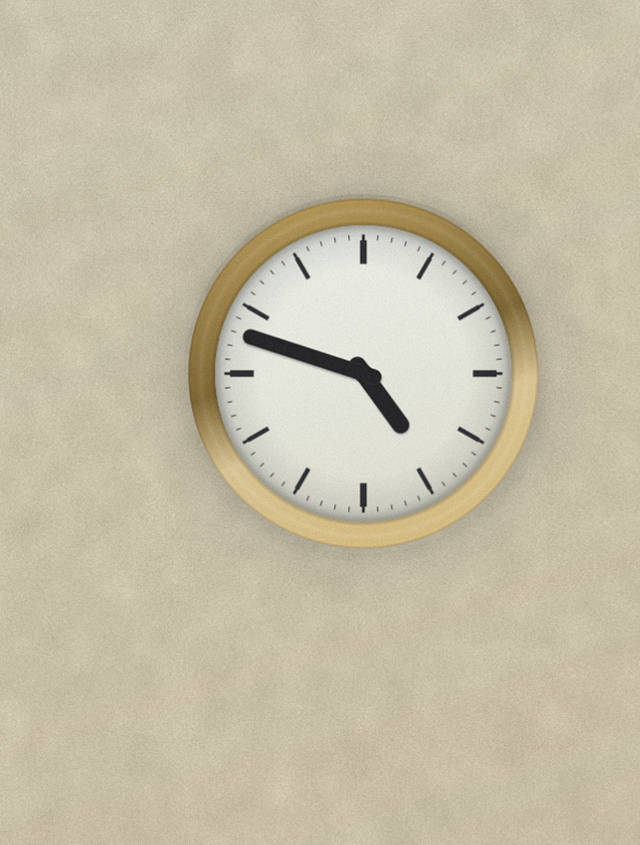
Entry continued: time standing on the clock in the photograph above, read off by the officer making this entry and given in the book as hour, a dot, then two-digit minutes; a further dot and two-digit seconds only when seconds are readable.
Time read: 4.48
